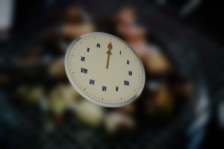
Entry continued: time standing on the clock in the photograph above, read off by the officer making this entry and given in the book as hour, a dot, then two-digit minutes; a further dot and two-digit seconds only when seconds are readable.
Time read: 12.00
